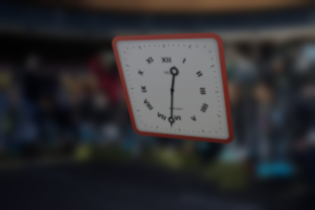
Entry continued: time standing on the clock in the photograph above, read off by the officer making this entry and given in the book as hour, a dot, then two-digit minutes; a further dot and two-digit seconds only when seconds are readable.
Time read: 12.32
